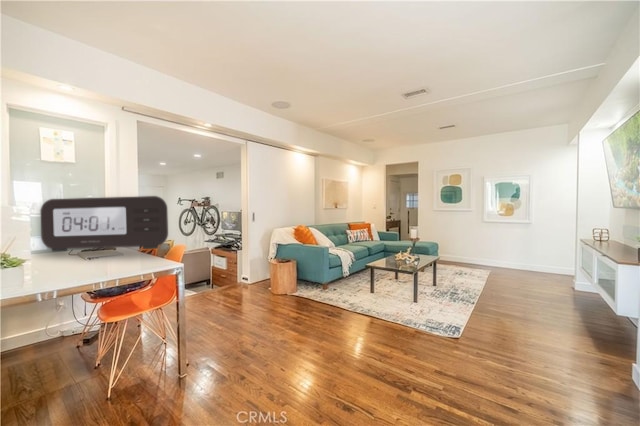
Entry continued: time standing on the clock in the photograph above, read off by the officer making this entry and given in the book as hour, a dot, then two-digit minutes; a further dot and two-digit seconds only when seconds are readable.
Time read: 4.01
